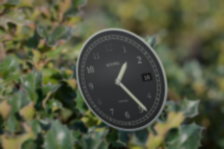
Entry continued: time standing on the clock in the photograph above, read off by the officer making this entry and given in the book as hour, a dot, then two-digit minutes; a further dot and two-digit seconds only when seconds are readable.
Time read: 1.24
